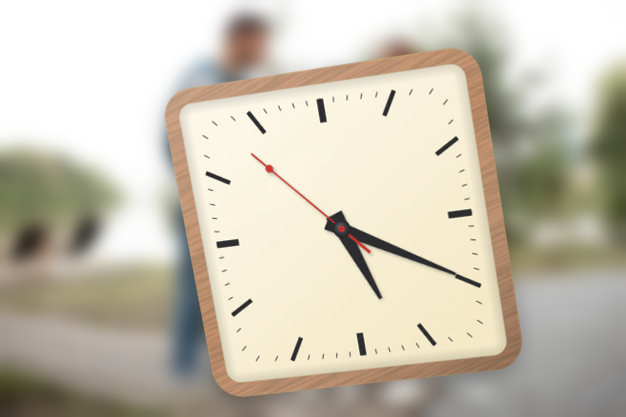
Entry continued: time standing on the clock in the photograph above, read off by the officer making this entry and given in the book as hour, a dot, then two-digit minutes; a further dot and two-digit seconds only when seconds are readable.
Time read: 5.19.53
